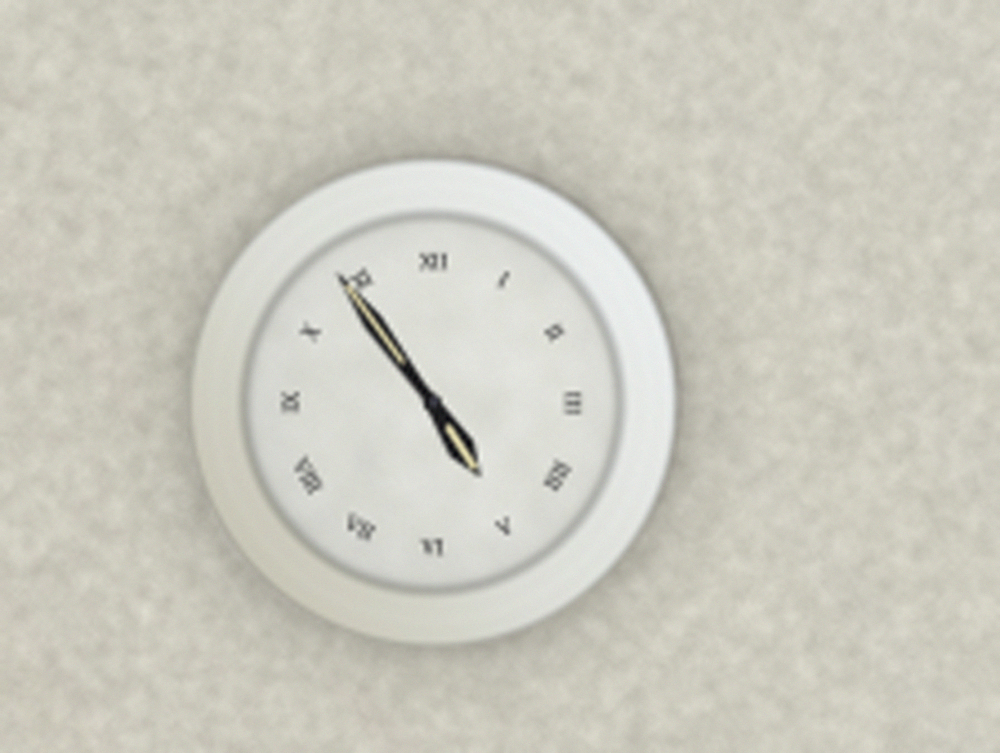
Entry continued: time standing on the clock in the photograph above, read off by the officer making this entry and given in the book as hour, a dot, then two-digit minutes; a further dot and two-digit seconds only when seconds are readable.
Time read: 4.54
